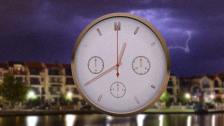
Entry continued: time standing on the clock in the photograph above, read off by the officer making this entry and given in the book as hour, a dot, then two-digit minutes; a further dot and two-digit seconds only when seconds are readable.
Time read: 12.40
